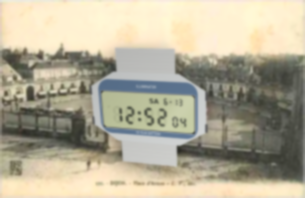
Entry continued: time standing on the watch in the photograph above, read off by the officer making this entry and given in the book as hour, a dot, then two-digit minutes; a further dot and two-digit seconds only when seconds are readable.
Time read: 12.52.04
